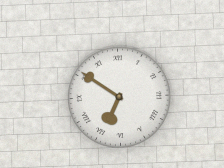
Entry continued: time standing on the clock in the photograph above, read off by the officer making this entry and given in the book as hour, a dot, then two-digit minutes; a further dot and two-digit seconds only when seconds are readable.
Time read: 6.51
